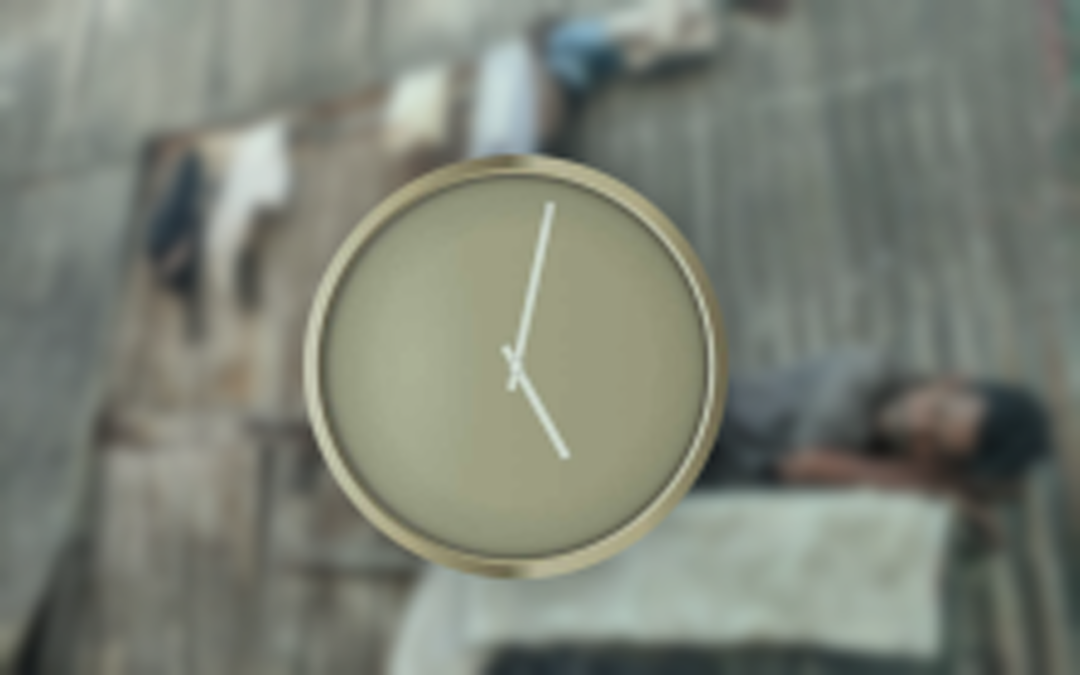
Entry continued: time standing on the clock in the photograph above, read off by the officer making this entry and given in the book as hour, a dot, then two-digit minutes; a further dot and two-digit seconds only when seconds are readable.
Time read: 5.02
